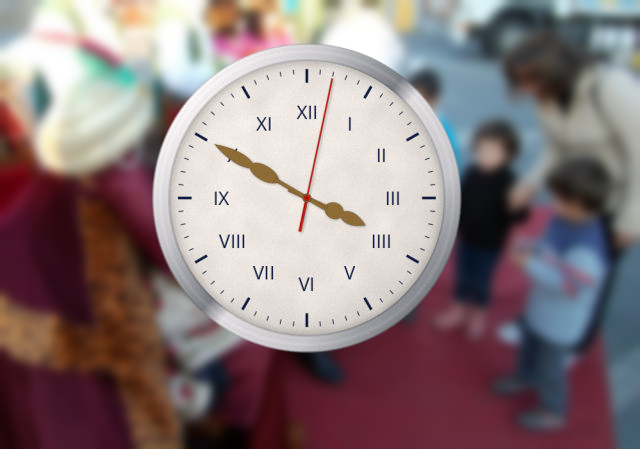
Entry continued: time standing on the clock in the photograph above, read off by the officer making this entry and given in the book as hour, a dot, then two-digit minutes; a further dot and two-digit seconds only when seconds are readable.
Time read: 3.50.02
